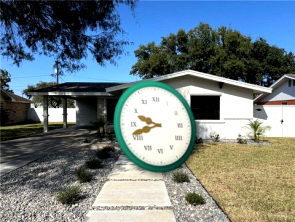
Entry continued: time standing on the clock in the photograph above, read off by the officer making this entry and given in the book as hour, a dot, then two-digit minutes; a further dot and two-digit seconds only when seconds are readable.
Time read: 9.42
